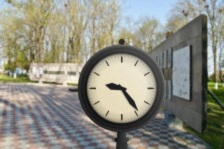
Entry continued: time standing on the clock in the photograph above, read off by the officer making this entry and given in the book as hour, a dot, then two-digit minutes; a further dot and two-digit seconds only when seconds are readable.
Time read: 9.24
